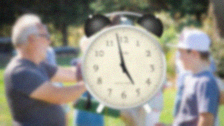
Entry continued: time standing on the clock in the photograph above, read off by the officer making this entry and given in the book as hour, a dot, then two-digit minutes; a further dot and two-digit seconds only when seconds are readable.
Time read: 4.58
